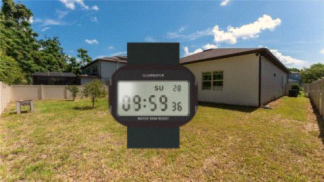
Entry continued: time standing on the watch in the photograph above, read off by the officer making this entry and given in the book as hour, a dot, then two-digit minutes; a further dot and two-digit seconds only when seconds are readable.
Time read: 9.59.36
